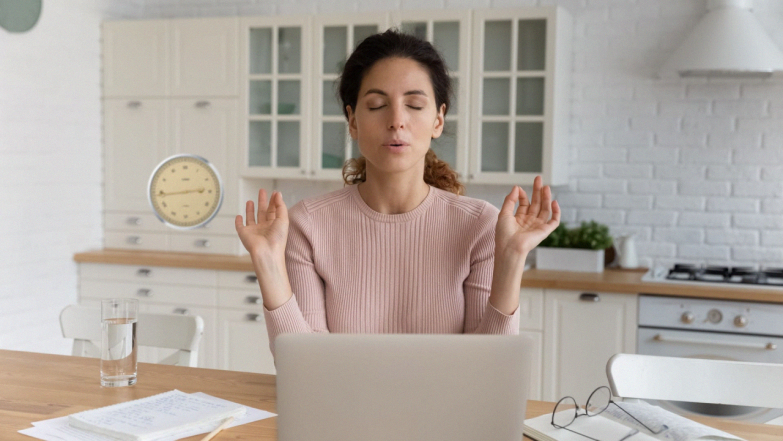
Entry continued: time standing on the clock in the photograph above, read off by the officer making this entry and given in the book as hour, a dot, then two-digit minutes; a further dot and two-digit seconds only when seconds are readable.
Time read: 2.44
